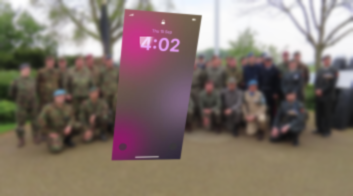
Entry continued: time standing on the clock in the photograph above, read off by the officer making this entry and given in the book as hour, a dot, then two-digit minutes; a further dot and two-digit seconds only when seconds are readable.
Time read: 4.02
